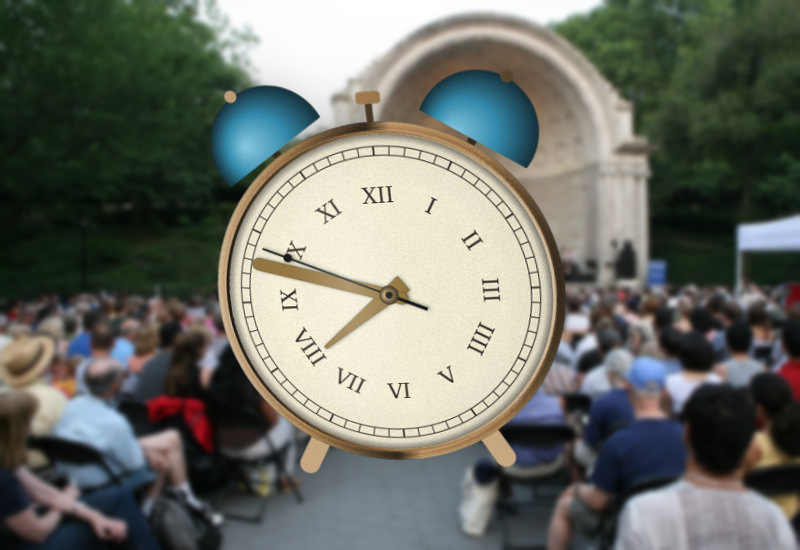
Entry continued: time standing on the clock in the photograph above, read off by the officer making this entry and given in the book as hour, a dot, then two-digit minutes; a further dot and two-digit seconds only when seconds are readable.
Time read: 7.47.49
